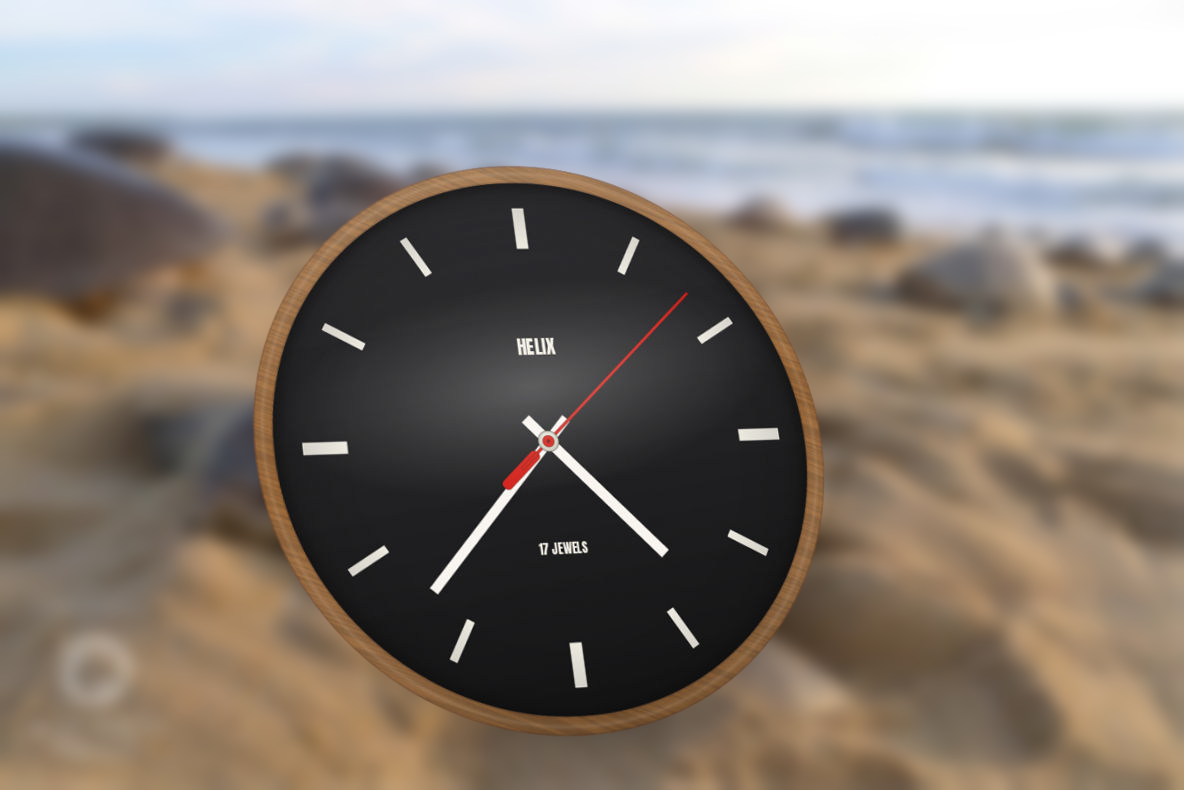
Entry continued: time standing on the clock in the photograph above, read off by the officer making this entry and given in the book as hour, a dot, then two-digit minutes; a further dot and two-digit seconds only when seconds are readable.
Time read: 4.37.08
